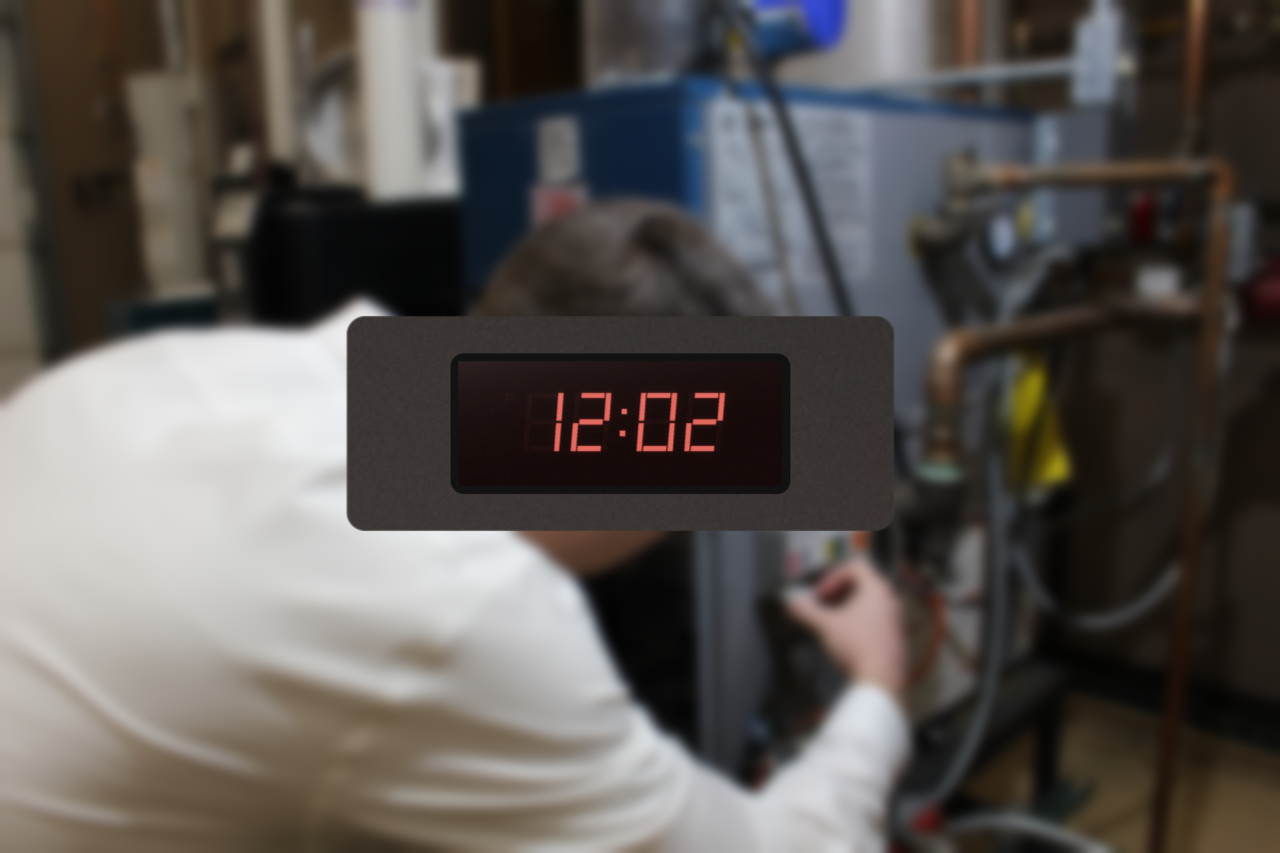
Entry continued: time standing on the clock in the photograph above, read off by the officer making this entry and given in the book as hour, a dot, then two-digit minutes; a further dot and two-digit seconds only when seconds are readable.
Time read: 12.02
